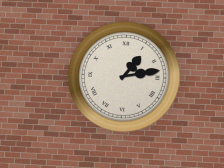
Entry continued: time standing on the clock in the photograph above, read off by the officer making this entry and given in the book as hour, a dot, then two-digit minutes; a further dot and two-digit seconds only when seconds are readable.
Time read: 1.13
